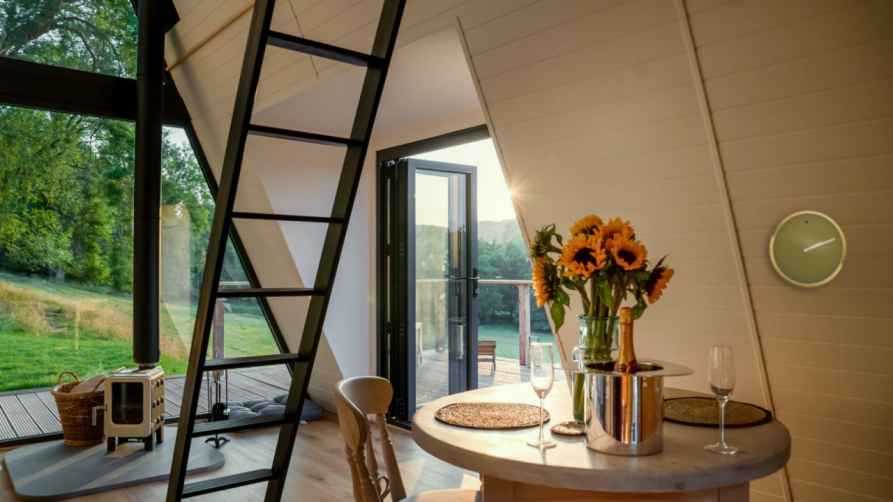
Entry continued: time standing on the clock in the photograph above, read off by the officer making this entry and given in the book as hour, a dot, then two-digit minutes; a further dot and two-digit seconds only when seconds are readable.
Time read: 2.12
